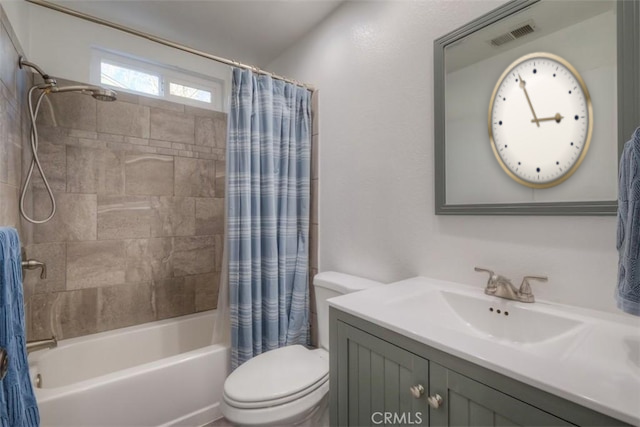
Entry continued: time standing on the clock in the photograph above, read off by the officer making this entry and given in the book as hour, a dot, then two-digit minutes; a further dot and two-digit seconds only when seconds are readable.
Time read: 2.56
